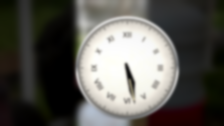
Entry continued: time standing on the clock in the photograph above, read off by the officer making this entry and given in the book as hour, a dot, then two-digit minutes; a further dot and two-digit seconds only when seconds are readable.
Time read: 5.28
